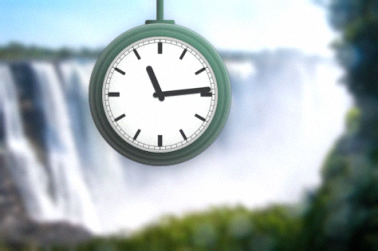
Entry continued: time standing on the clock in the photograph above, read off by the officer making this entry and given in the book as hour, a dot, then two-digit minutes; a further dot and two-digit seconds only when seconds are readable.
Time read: 11.14
